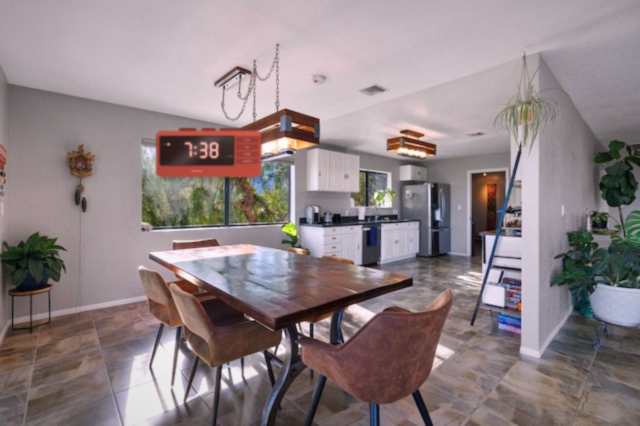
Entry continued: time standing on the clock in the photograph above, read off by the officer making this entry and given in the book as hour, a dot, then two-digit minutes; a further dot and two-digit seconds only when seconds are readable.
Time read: 7.38
